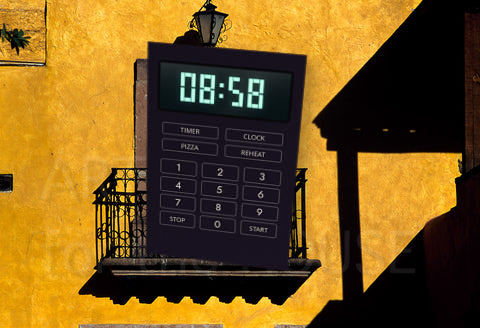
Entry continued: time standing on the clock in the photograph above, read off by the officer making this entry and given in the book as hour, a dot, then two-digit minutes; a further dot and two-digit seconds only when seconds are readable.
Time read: 8.58
